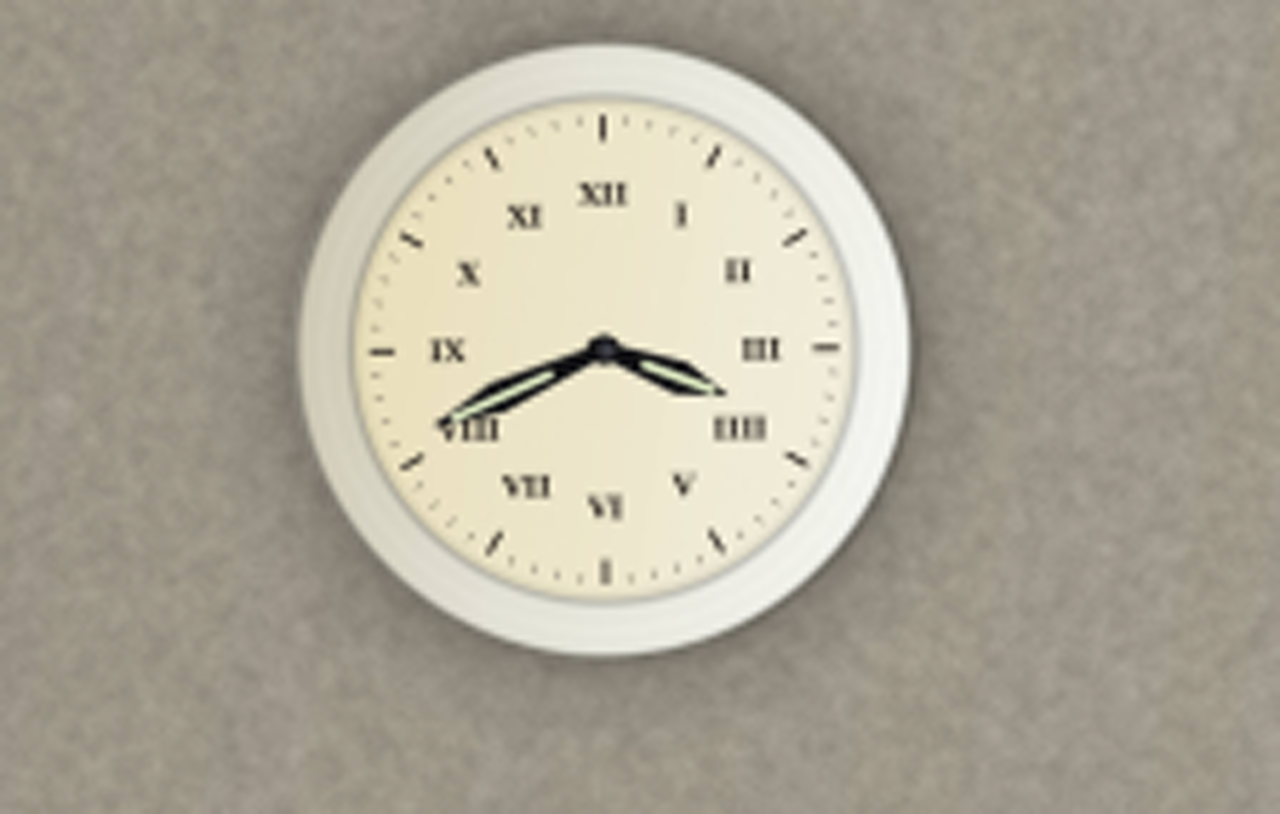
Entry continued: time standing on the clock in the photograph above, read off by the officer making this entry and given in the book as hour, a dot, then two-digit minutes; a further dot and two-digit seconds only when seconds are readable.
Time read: 3.41
